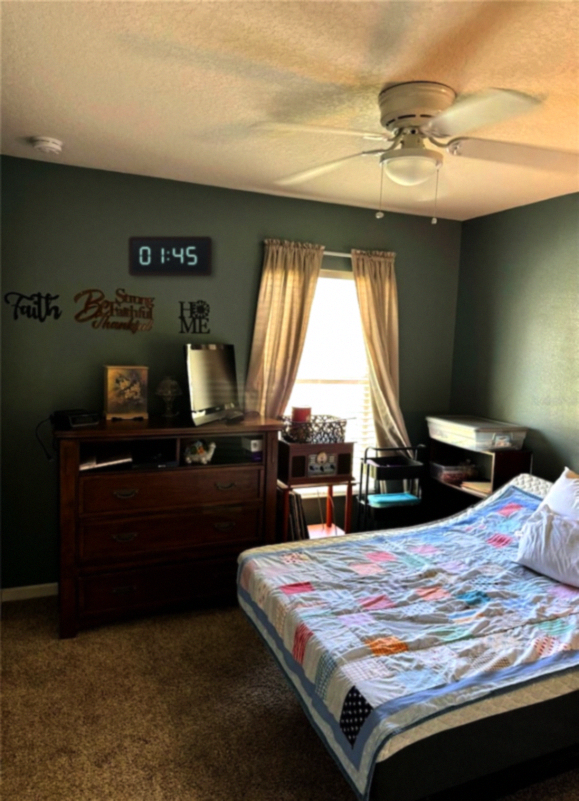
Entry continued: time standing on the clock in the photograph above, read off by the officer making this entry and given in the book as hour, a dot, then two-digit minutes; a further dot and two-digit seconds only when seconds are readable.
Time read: 1.45
